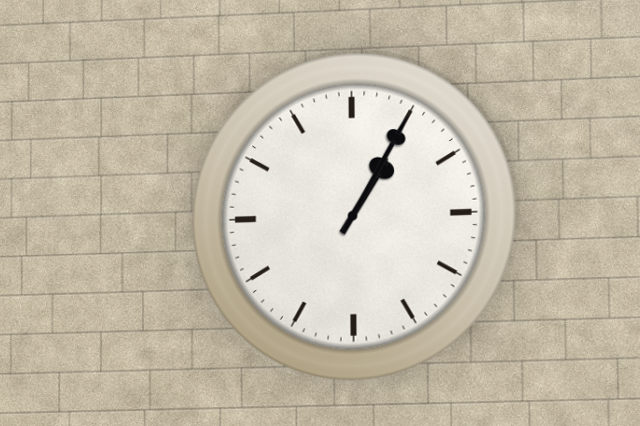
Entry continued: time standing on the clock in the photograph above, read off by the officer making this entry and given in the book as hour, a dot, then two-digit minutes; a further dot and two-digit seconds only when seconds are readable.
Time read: 1.05
